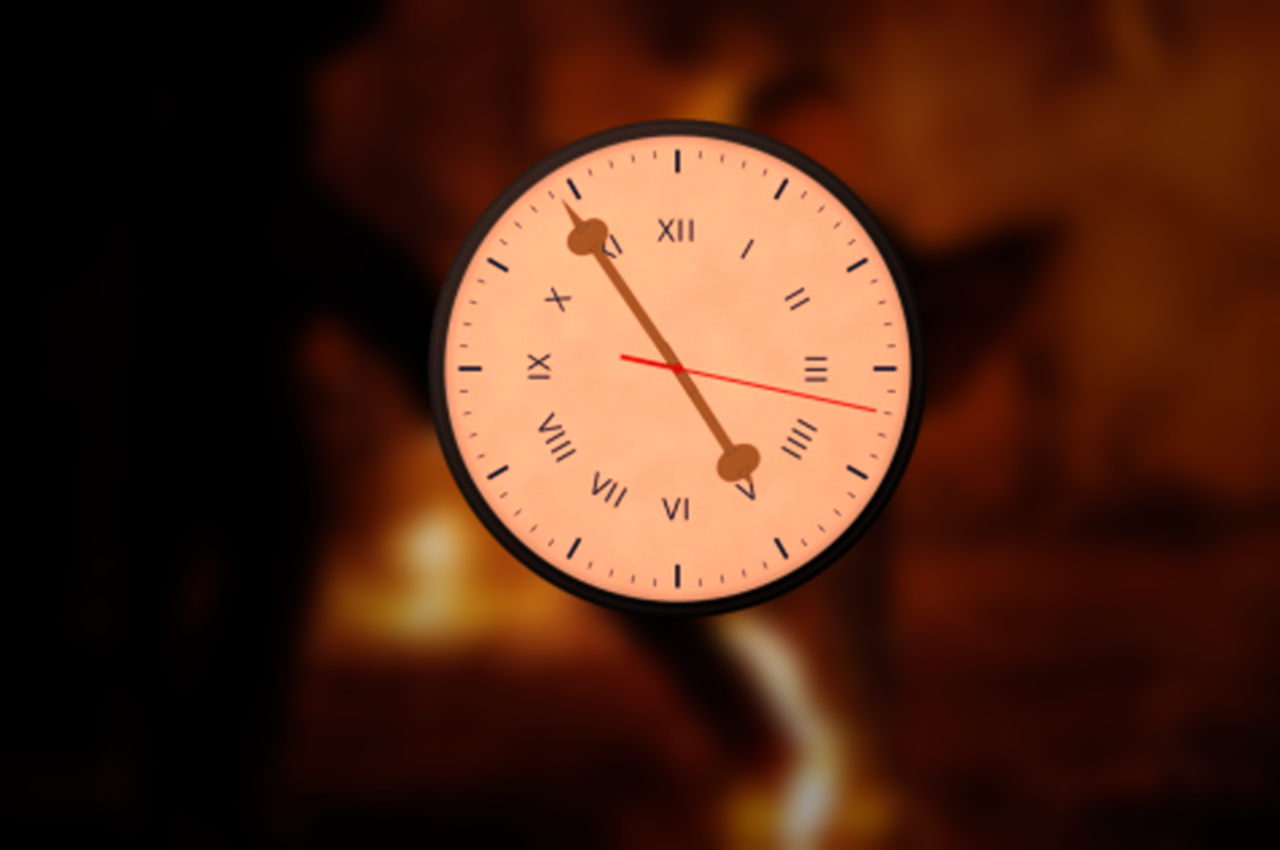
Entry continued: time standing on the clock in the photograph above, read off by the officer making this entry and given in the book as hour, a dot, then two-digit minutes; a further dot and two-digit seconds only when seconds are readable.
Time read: 4.54.17
